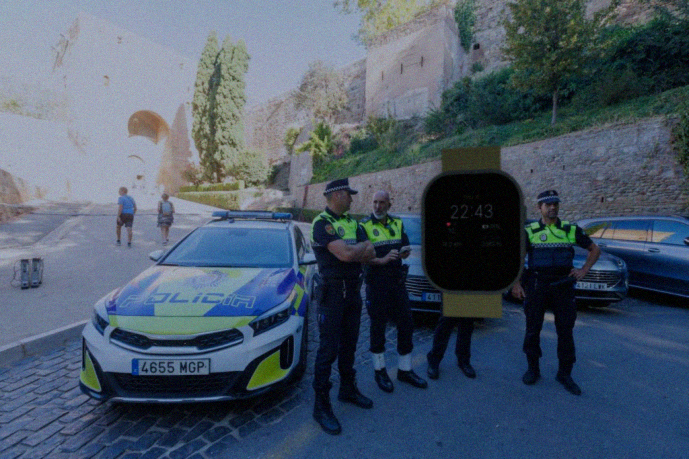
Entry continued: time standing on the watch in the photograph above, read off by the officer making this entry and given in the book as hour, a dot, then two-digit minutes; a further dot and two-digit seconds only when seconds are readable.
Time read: 22.43
